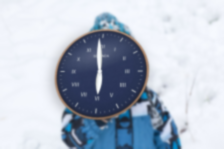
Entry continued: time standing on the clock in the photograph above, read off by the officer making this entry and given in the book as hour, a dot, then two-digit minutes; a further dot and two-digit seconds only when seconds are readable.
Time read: 5.59
